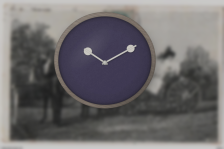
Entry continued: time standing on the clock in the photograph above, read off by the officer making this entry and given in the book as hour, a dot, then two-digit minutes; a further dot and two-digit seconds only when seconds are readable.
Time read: 10.10
